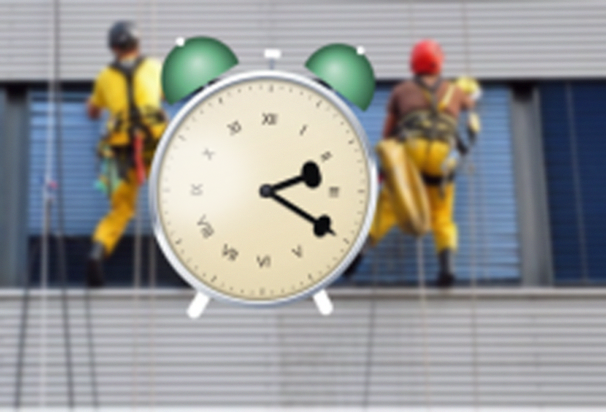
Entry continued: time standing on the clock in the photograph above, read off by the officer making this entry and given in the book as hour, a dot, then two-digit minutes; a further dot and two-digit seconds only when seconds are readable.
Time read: 2.20
